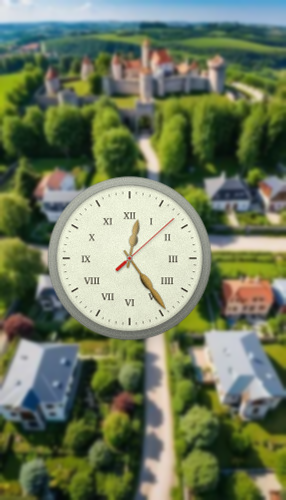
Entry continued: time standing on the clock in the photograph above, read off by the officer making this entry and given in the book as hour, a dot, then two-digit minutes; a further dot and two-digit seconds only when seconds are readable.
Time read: 12.24.08
